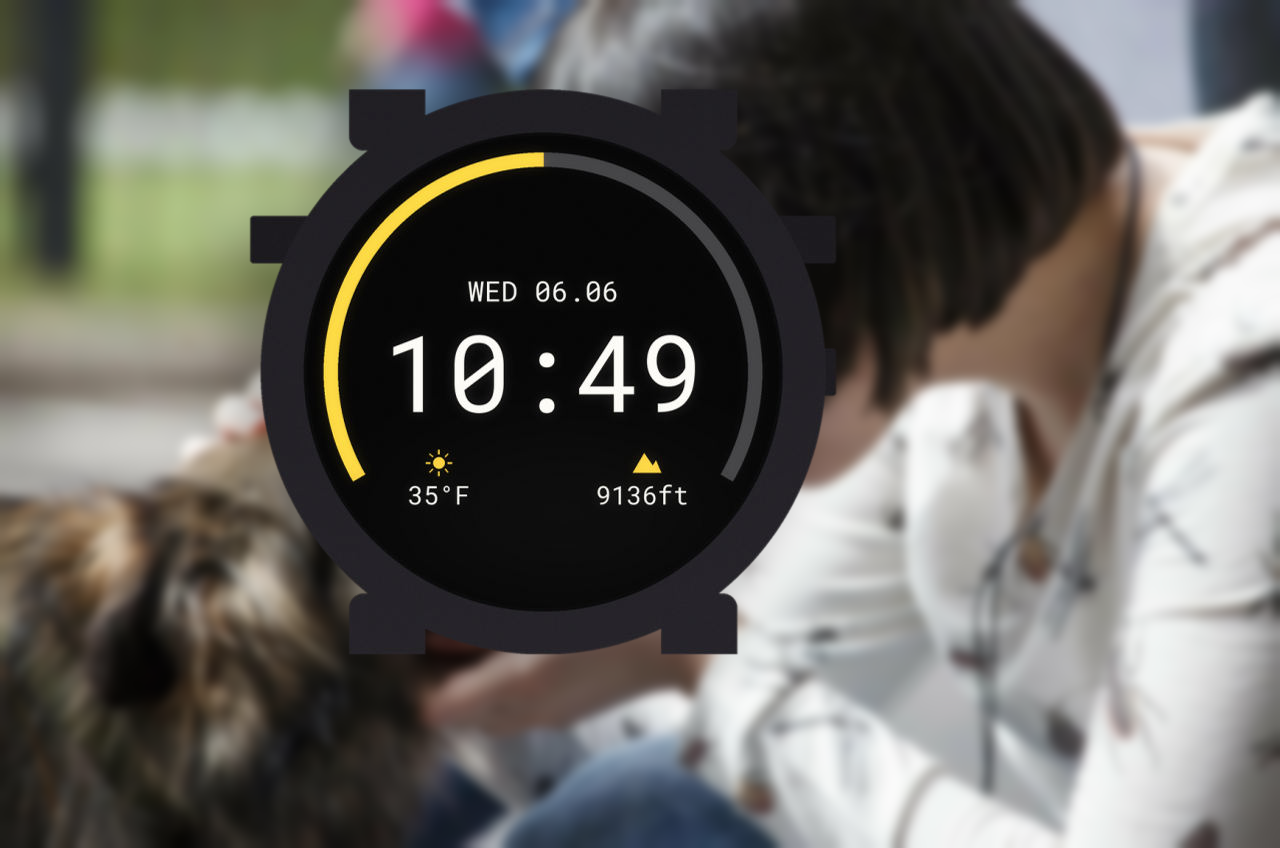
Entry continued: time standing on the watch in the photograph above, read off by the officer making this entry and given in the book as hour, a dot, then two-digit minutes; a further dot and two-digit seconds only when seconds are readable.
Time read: 10.49
